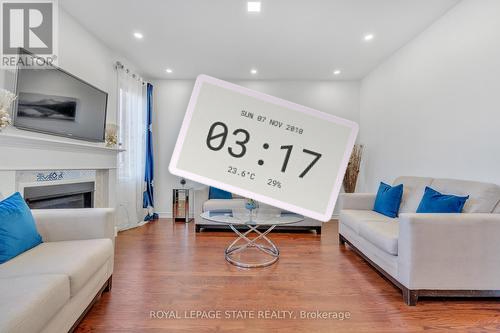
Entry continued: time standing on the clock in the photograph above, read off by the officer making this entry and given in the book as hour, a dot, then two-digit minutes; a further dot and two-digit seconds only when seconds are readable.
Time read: 3.17
